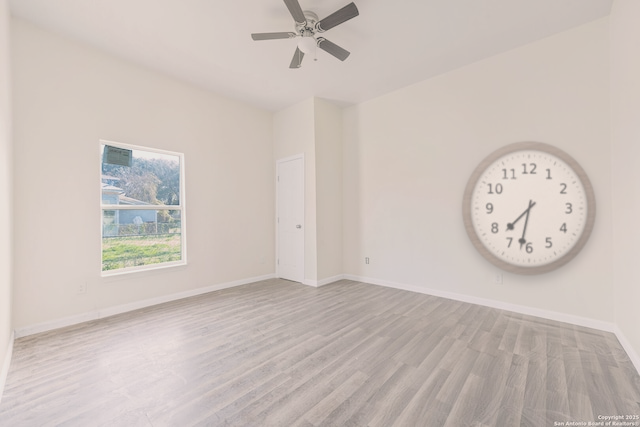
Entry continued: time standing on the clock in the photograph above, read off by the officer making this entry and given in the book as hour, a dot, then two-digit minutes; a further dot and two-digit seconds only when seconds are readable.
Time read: 7.32
